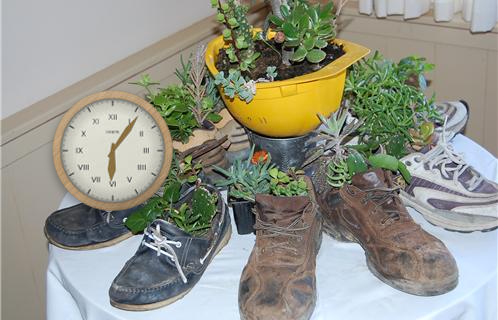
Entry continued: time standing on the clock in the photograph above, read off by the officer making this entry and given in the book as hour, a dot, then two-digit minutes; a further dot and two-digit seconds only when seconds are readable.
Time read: 6.06
